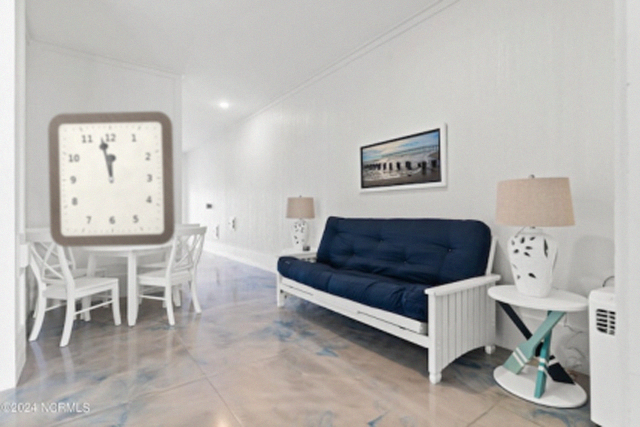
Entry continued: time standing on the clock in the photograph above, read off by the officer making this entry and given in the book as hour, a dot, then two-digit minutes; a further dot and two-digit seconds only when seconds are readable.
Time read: 11.58
